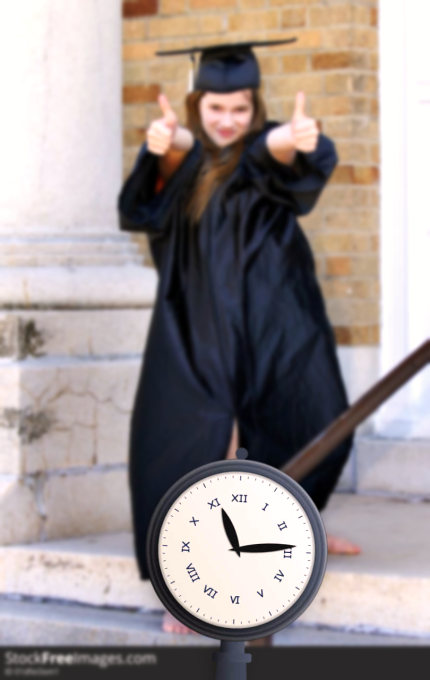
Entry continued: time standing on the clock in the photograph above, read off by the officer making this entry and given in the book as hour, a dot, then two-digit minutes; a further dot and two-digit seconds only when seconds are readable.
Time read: 11.14
